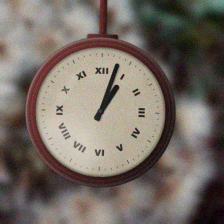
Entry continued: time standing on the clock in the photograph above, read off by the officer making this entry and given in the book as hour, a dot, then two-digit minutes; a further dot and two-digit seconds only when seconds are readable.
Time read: 1.03
